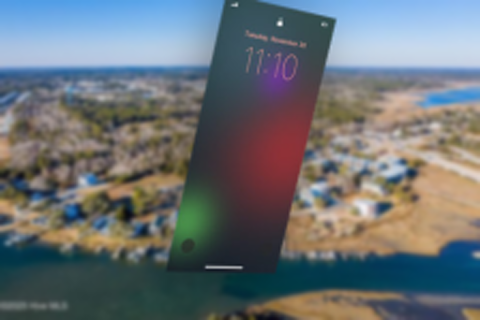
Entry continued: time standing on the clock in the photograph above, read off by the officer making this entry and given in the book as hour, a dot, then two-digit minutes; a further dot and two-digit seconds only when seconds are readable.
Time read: 11.10
